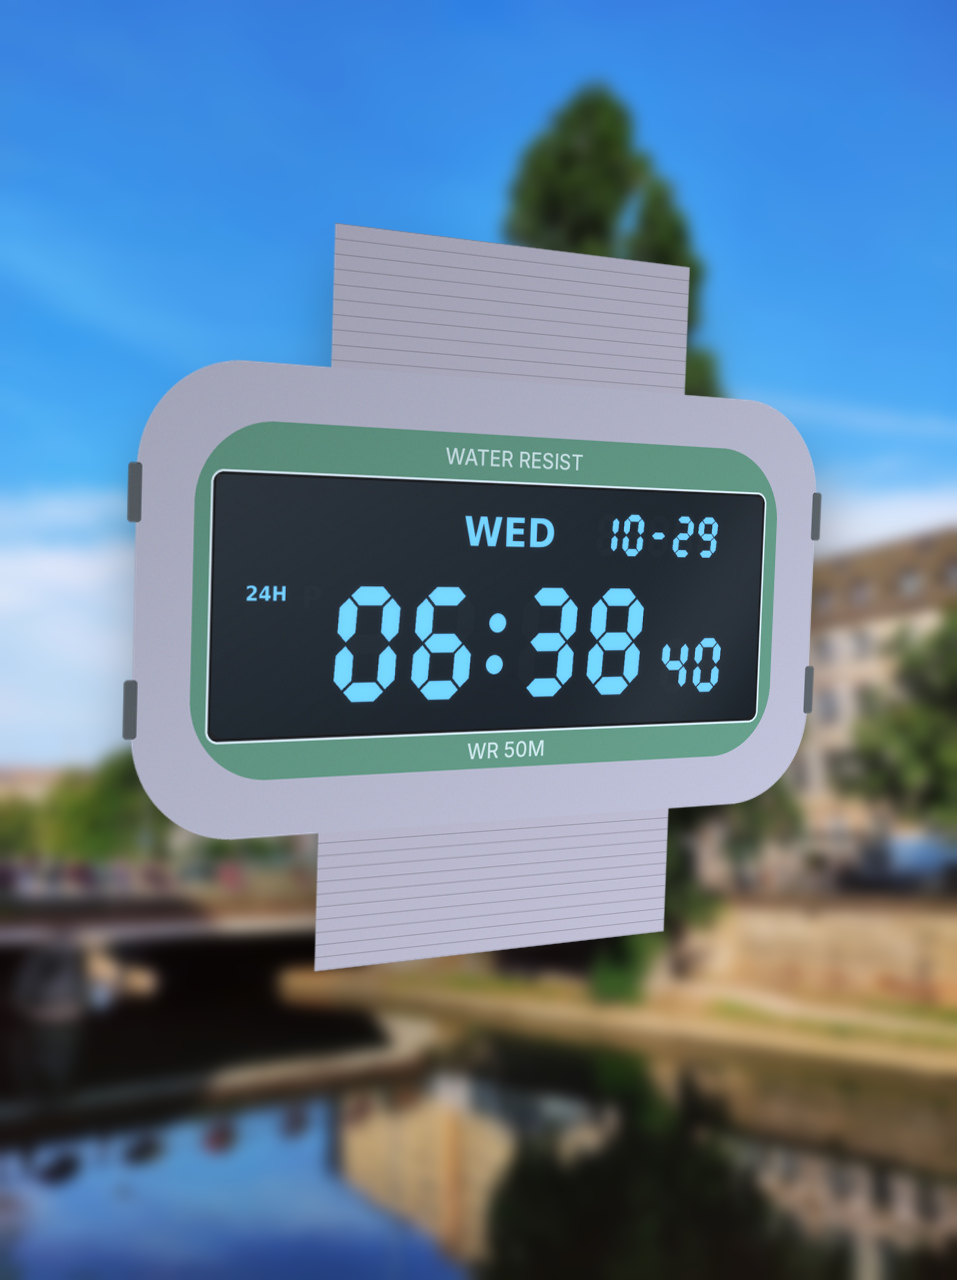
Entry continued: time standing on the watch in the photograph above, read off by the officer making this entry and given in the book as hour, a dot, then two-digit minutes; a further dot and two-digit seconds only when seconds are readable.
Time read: 6.38.40
